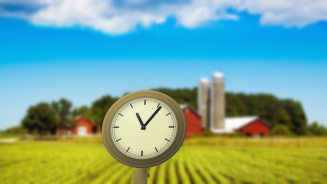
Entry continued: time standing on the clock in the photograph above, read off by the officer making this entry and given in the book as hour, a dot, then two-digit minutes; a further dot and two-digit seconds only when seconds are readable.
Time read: 11.06
